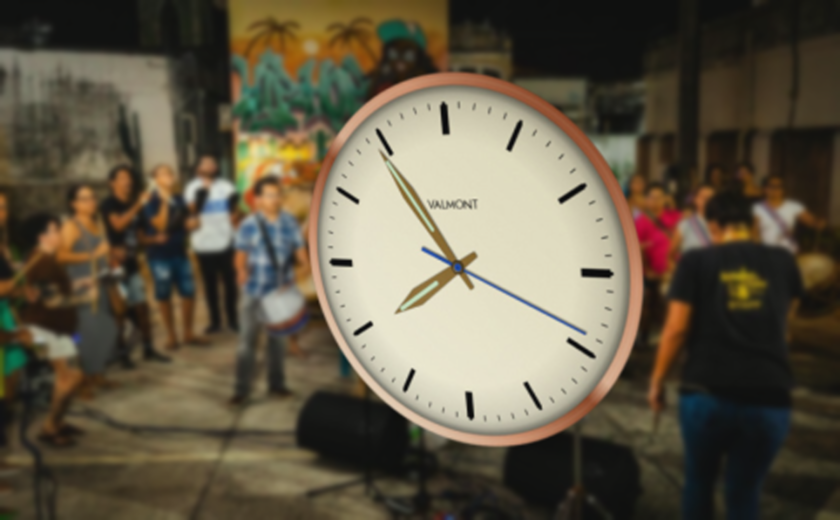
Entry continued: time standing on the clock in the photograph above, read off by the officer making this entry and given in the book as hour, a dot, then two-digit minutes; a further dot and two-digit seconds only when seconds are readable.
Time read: 7.54.19
